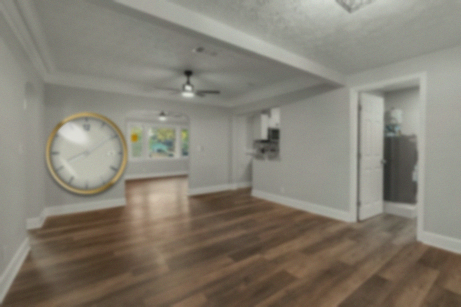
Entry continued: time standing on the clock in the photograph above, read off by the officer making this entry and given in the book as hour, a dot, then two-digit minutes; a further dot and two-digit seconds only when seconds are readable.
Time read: 8.09
